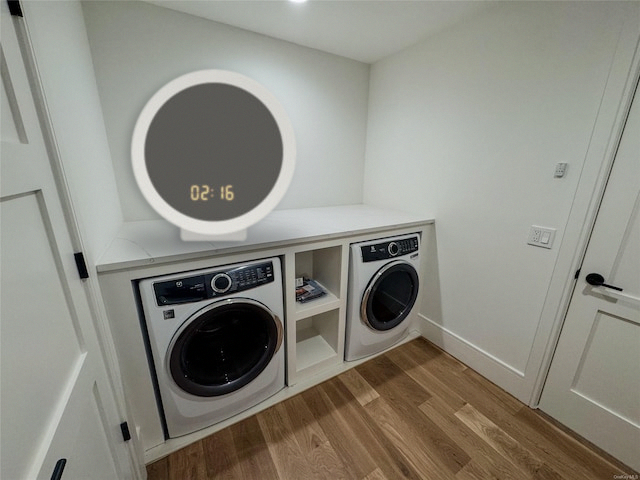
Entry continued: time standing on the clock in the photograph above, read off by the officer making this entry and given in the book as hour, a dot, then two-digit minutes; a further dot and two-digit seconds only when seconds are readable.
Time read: 2.16
